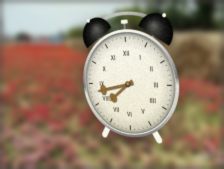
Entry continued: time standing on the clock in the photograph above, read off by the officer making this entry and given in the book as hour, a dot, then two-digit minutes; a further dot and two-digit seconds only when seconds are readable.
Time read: 7.43
